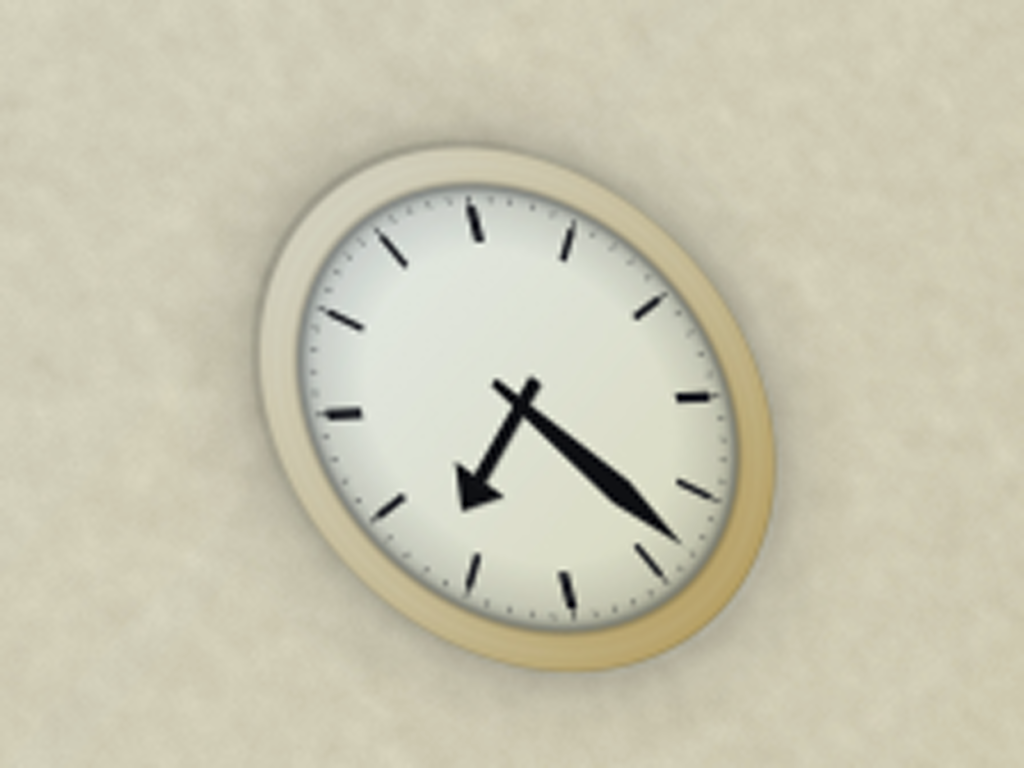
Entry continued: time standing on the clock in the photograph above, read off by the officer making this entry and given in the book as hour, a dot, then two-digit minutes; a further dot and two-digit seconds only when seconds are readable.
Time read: 7.23
